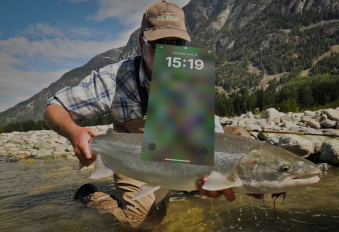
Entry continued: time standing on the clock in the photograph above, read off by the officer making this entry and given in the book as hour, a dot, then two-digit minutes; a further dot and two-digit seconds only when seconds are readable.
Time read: 15.19
